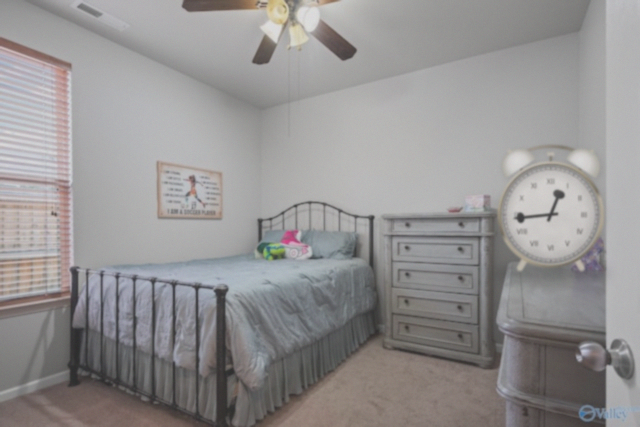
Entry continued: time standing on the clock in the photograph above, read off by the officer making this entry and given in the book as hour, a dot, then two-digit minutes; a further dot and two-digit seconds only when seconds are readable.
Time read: 12.44
